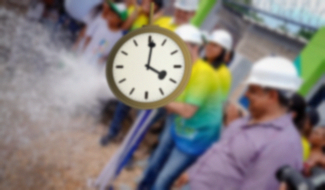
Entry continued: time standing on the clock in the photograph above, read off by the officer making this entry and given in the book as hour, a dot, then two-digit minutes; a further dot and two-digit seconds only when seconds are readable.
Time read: 4.01
